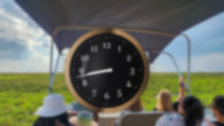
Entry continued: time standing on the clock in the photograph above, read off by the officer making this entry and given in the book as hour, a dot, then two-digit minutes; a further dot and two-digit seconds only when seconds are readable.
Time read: 8.43
